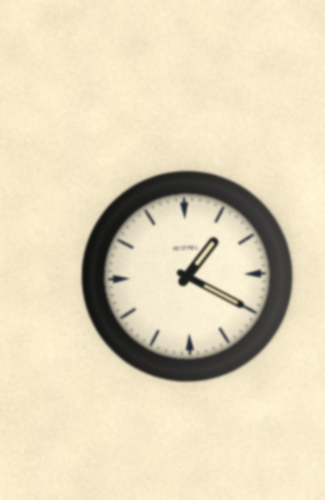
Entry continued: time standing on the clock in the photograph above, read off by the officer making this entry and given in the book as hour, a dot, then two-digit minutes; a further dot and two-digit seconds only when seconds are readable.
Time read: 1.20
